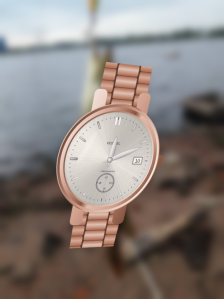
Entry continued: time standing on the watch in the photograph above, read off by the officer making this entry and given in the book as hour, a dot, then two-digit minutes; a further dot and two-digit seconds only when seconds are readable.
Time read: 12.11
